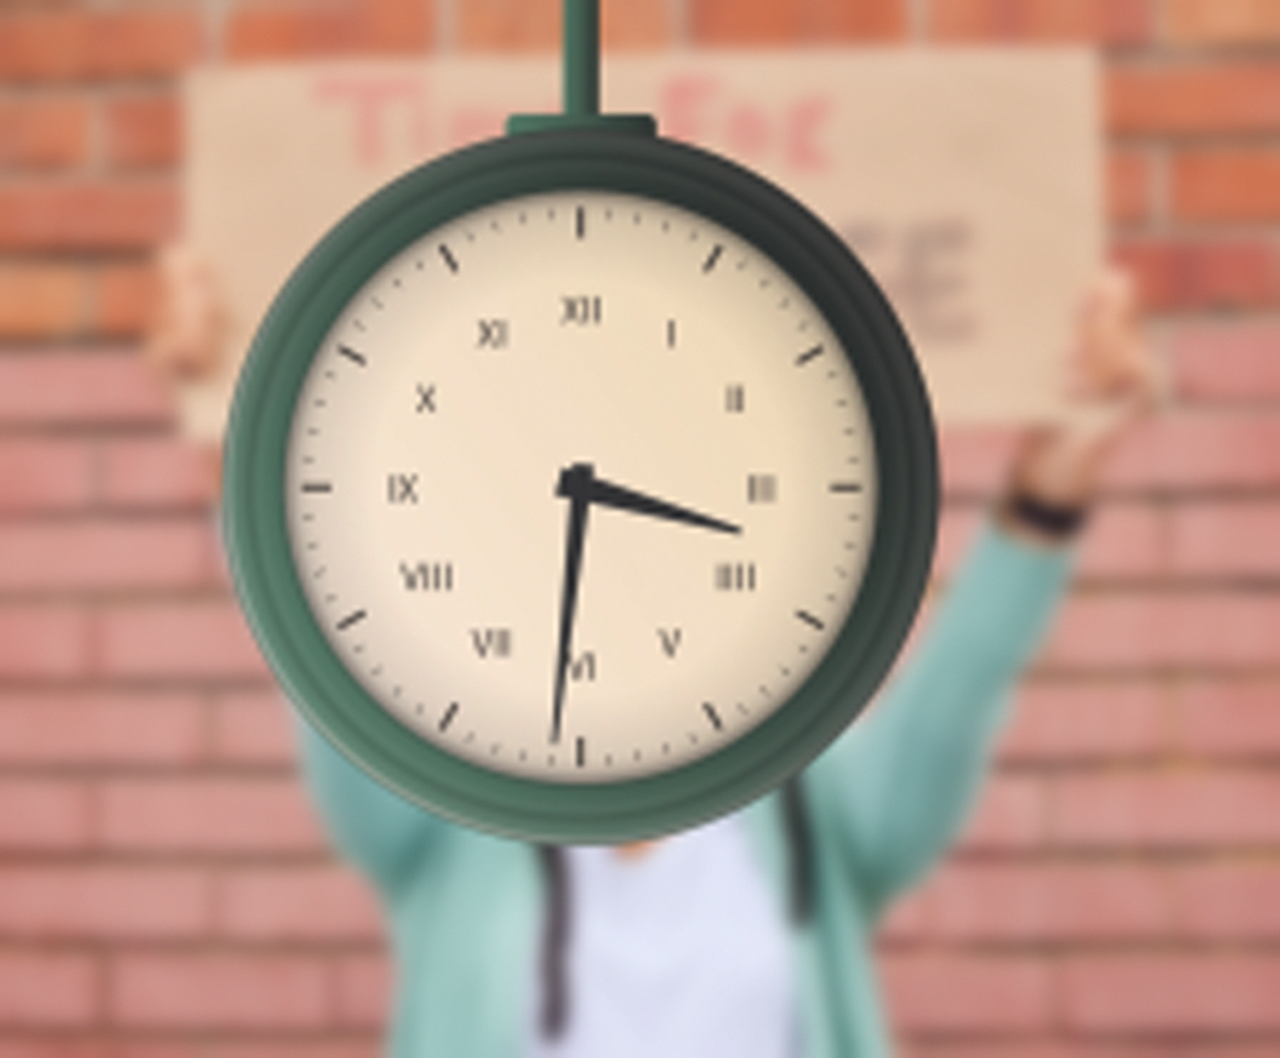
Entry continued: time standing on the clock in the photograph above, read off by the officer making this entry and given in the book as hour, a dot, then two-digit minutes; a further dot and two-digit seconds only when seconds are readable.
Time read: 3.31
